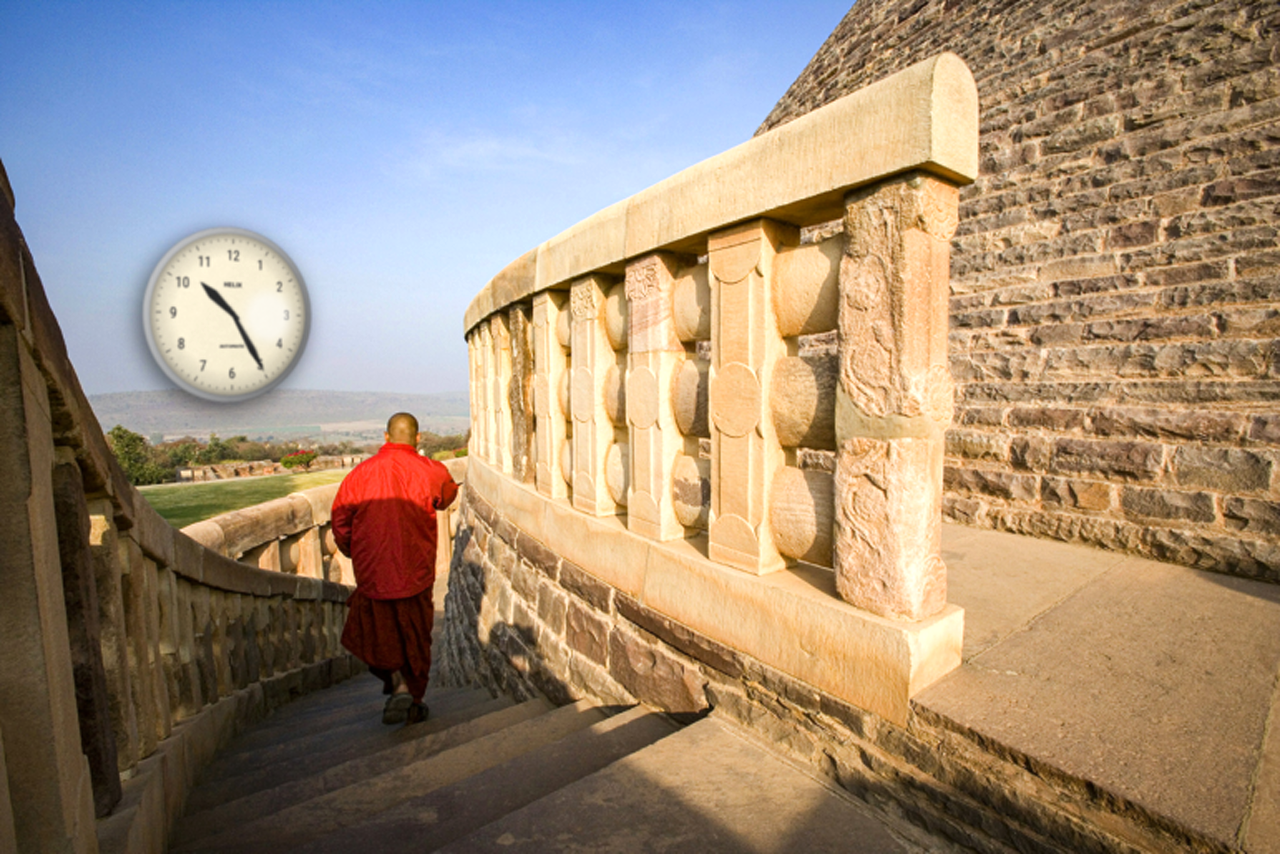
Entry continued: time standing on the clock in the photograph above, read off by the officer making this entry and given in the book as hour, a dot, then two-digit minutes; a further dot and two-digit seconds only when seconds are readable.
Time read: 10.25
